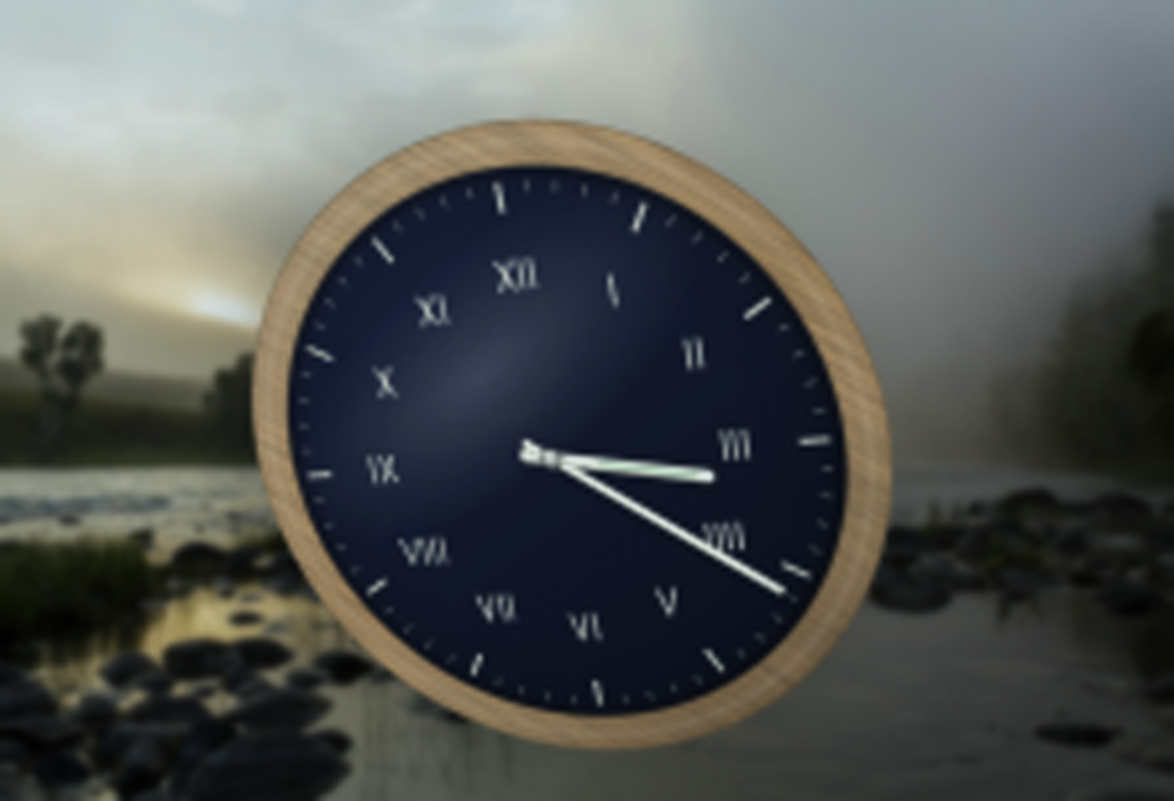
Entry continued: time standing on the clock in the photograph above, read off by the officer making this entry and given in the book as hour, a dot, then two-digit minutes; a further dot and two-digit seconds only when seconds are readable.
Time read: 3.21
